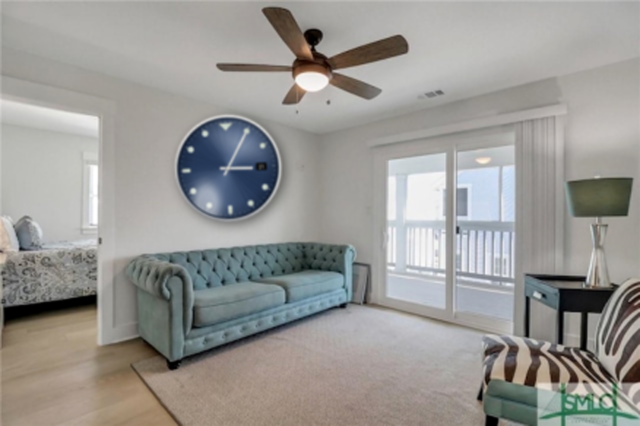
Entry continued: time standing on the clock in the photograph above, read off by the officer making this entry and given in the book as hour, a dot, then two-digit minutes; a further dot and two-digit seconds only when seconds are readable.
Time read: 3.05
